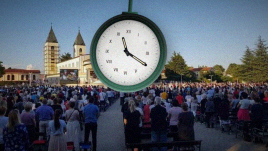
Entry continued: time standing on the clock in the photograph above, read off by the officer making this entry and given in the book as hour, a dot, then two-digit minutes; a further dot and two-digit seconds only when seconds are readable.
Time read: 11.20
